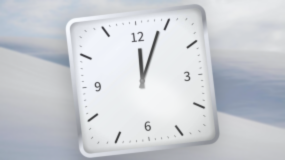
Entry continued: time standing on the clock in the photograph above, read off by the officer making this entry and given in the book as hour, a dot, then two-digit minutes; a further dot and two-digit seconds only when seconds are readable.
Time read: 12.04
